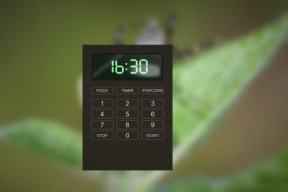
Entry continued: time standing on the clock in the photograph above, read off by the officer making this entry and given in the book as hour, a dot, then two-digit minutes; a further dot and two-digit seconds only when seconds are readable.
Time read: 16.30
